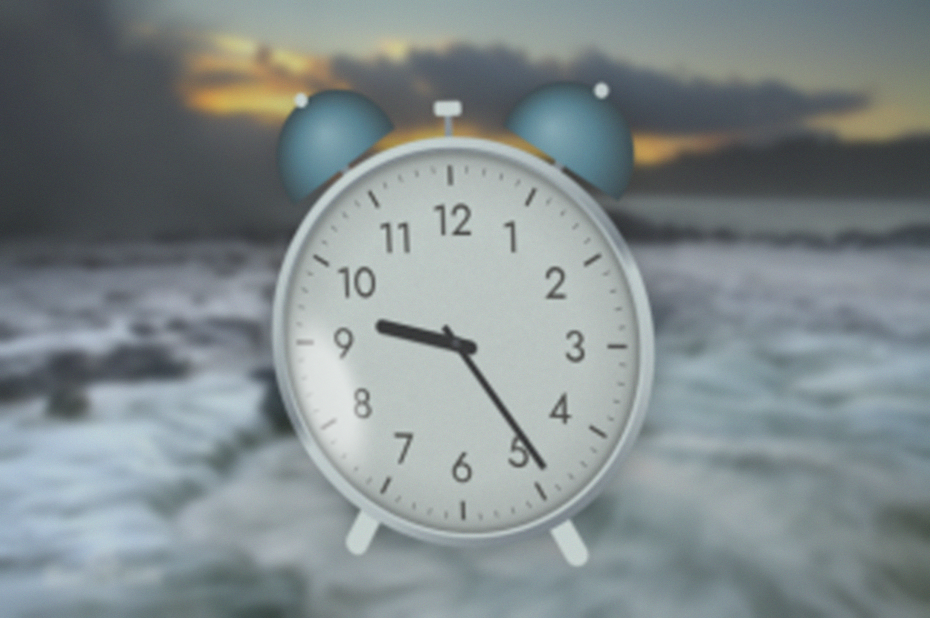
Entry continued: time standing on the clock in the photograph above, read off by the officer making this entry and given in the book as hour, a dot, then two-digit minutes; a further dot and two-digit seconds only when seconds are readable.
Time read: 9.24
